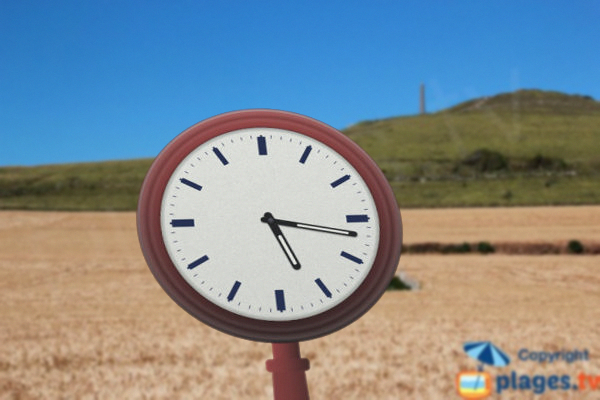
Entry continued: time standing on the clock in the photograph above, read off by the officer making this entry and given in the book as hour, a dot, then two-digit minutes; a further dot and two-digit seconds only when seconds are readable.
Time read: 5.17
